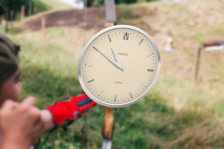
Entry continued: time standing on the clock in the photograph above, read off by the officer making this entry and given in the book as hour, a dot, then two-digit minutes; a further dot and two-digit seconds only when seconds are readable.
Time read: 10.50
